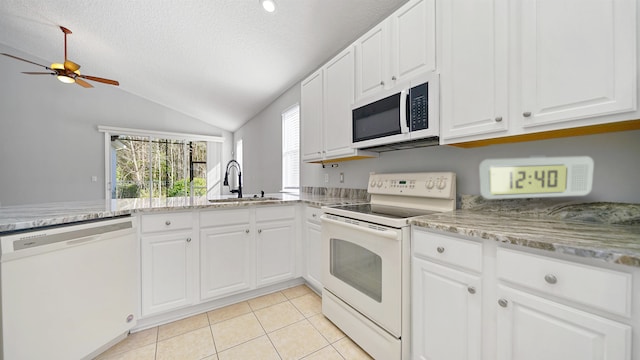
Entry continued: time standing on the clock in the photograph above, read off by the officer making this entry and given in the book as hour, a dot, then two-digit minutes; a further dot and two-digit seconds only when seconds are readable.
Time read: 12.40
